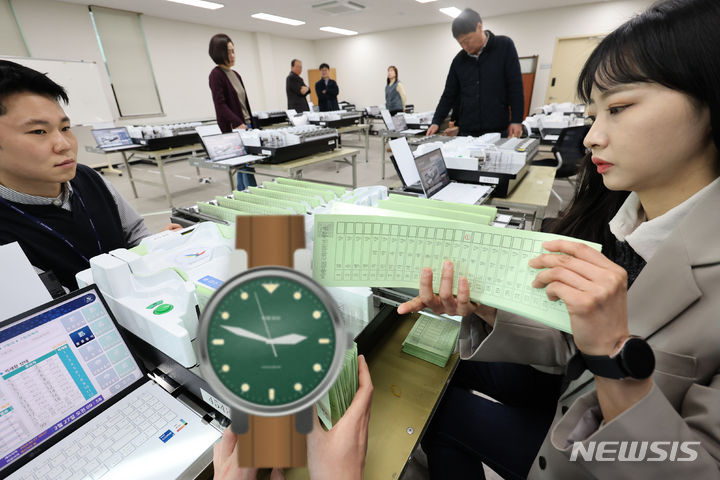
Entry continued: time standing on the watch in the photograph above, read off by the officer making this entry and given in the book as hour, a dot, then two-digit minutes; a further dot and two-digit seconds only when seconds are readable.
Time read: 2.47.57
